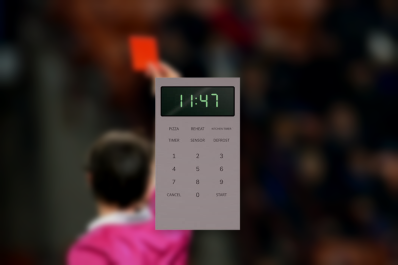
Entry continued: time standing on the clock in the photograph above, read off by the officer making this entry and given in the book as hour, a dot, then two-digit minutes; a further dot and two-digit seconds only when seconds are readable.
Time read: 11.47
